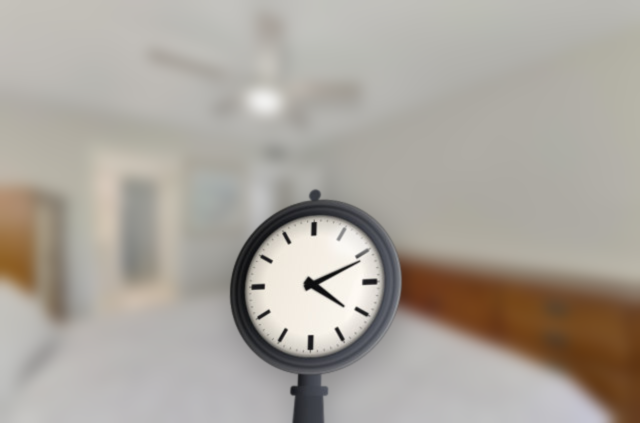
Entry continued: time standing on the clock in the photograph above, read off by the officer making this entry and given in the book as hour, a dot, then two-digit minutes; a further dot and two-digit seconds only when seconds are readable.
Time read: 4.11
